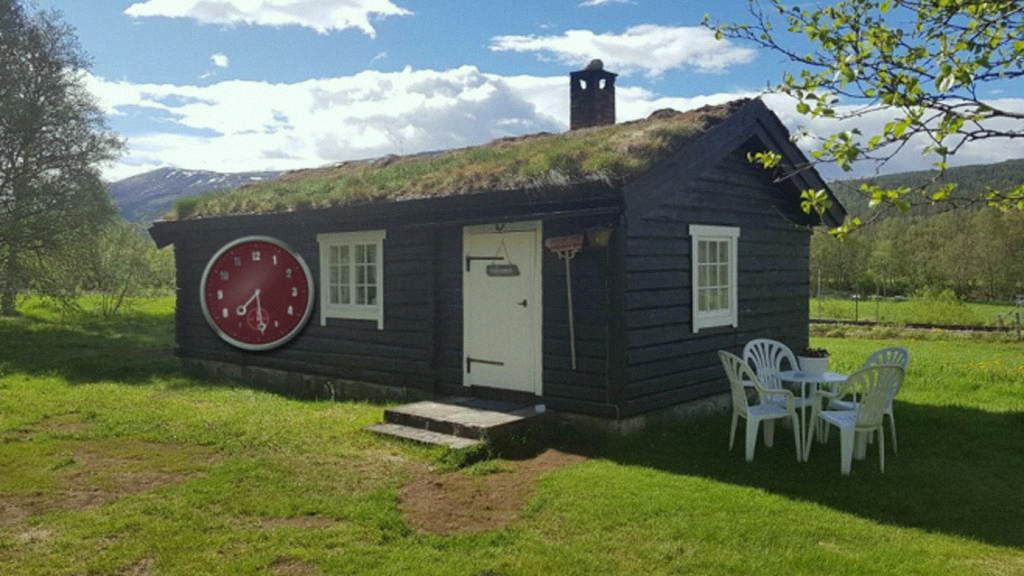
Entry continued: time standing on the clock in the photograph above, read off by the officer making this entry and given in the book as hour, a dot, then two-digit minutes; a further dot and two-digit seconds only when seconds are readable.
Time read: 7.29
